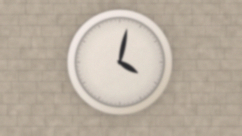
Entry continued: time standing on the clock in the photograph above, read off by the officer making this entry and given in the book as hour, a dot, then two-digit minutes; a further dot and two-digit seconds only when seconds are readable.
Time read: 4.02
